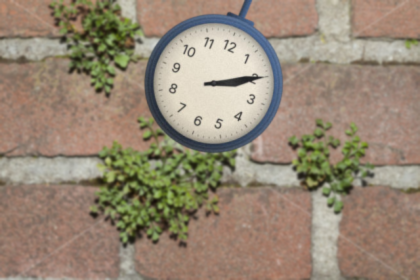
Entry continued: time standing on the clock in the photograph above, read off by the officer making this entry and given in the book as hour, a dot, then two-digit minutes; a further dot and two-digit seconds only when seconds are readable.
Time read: 2.10
